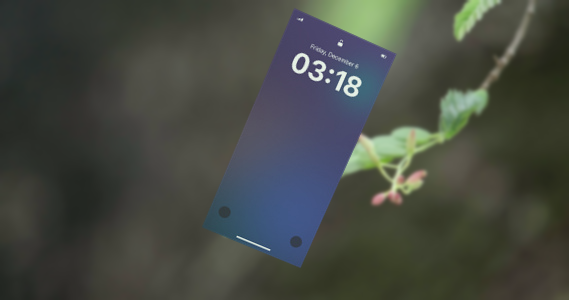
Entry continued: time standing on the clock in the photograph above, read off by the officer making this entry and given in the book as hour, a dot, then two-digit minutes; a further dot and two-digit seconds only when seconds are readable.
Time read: 3.18
